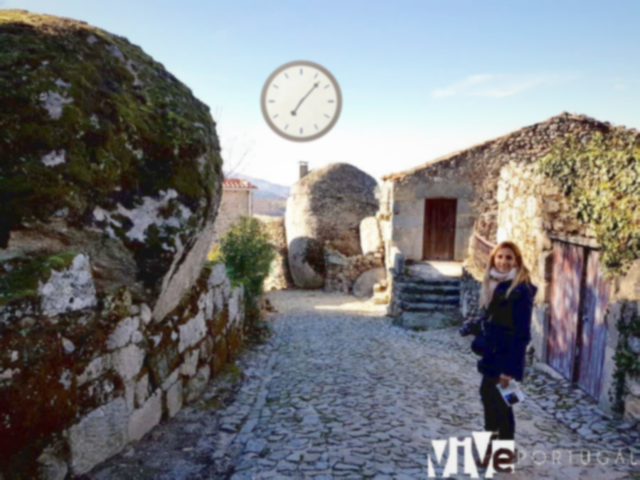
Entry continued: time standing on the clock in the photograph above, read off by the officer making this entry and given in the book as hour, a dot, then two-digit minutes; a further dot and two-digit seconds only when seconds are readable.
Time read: 7.07
